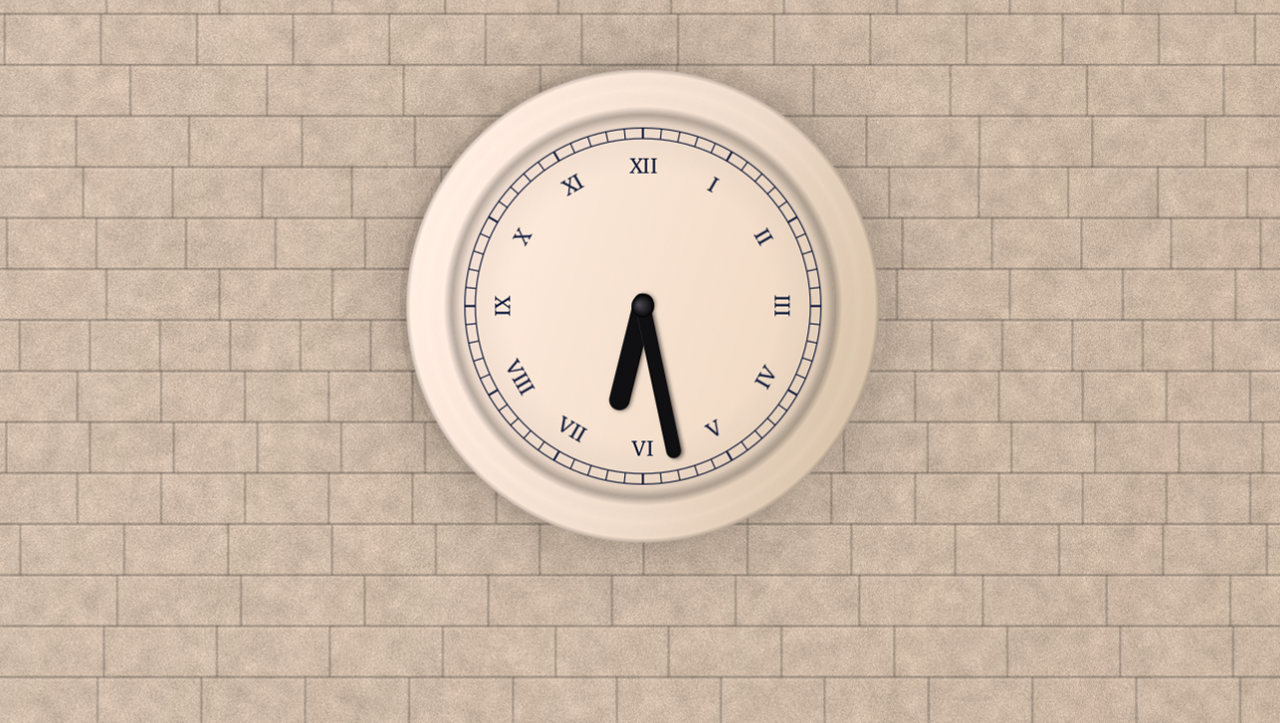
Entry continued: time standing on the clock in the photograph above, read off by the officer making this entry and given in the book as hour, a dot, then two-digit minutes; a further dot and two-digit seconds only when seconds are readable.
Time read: 6.28
